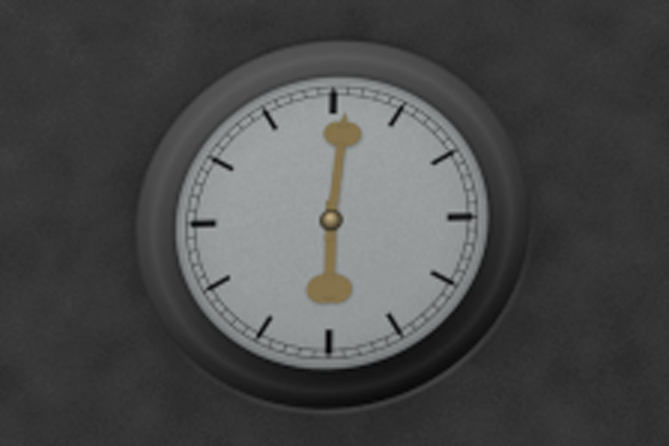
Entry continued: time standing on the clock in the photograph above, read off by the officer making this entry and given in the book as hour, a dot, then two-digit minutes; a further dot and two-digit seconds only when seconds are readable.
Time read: 6.01
